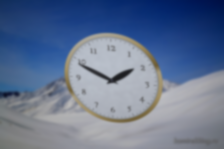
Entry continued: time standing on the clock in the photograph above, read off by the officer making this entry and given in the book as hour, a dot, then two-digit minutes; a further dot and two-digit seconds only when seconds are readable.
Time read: 1.49
